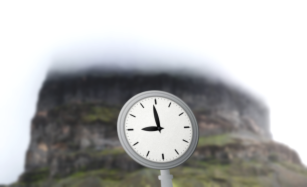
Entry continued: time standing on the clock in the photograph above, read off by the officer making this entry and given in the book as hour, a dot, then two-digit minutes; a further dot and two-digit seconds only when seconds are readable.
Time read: 8.59
